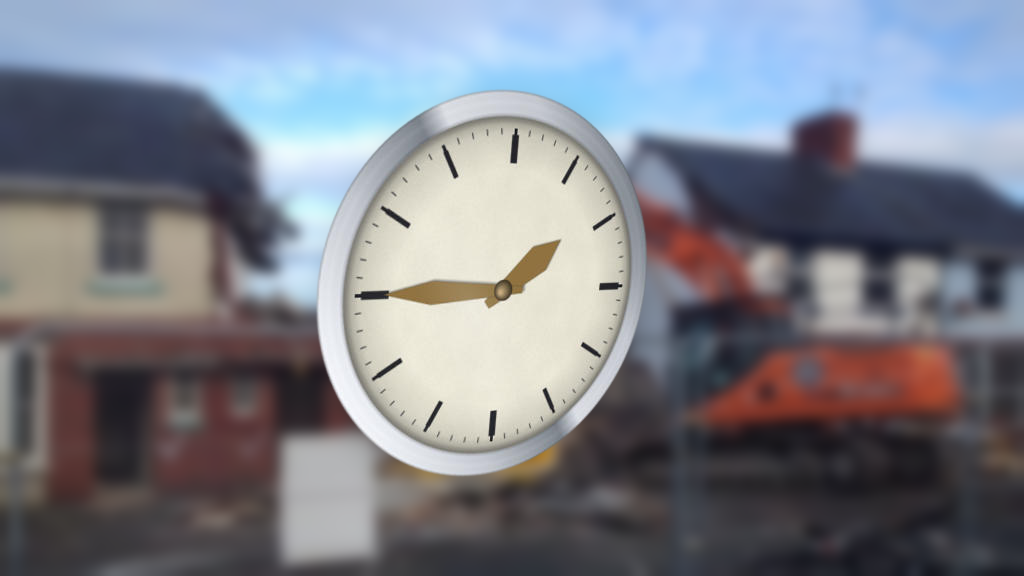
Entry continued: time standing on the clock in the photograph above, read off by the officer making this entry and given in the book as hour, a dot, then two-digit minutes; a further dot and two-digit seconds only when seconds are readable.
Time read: 1.45
